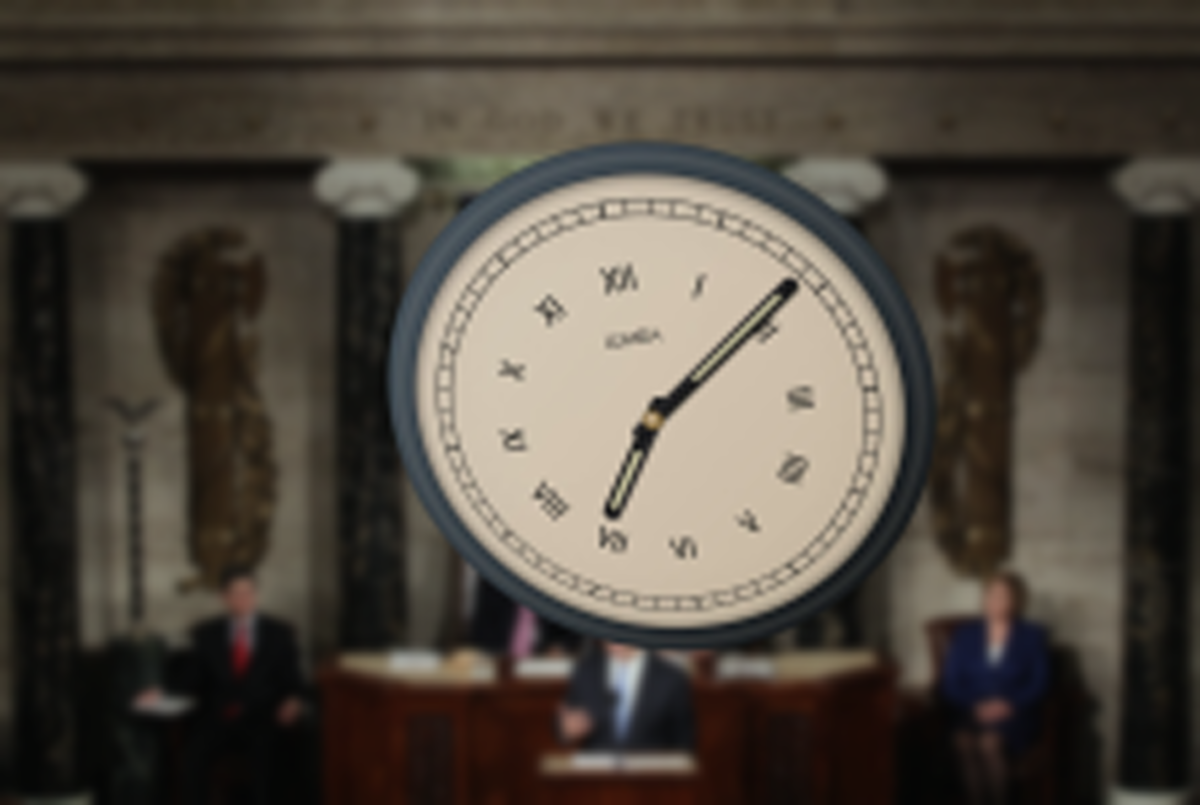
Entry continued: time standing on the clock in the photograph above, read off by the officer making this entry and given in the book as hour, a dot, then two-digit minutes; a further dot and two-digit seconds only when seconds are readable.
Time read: 7.09
